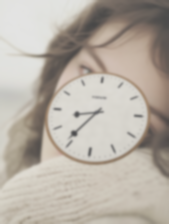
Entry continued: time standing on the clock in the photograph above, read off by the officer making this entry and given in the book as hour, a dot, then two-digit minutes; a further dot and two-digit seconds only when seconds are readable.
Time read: 8.36
